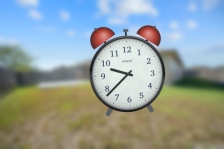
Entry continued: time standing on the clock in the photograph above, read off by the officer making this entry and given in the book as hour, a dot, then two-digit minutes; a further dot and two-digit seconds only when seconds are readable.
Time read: 9.38
